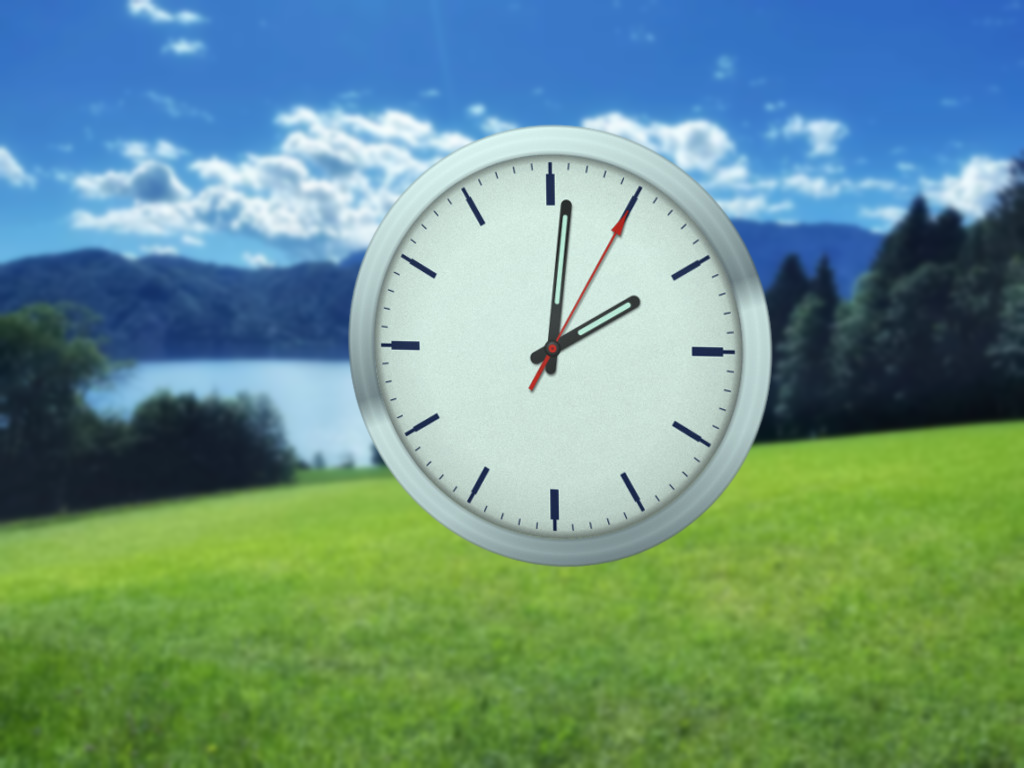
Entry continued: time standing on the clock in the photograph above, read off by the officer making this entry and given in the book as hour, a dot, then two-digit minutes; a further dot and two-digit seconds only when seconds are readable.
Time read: 2.01.05
